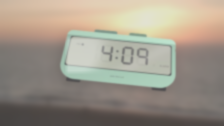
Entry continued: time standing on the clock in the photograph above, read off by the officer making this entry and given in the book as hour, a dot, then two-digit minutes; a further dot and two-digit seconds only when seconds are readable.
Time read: 4.09
